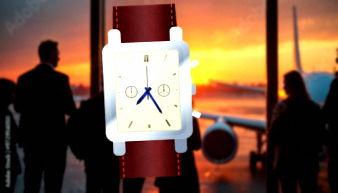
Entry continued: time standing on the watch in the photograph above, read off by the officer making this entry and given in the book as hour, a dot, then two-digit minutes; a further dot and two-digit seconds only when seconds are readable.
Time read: 7.25
